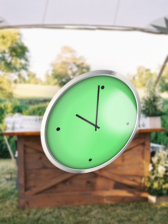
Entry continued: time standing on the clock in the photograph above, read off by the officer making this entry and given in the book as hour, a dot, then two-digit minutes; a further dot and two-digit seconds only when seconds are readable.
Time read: 9.59
